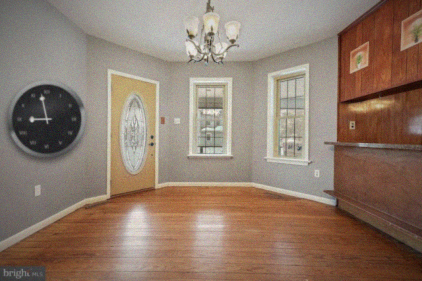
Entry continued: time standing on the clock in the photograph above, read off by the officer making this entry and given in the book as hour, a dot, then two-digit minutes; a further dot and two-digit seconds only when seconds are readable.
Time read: 8.58
